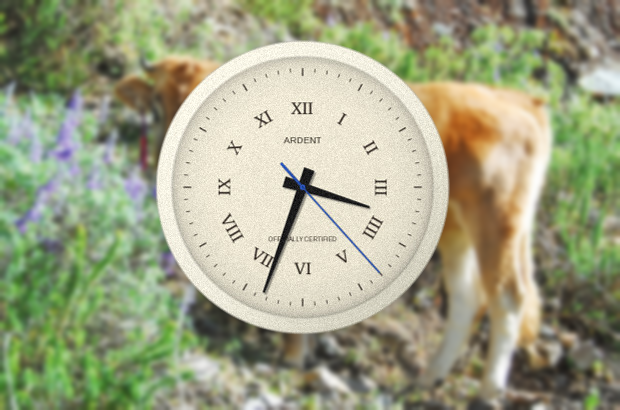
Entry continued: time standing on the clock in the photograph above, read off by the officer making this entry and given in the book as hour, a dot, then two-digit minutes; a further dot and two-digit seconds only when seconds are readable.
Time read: 3.33.23
